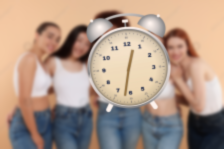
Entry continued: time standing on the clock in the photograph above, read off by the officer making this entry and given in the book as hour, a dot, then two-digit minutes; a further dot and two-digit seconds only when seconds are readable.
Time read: 12.32
